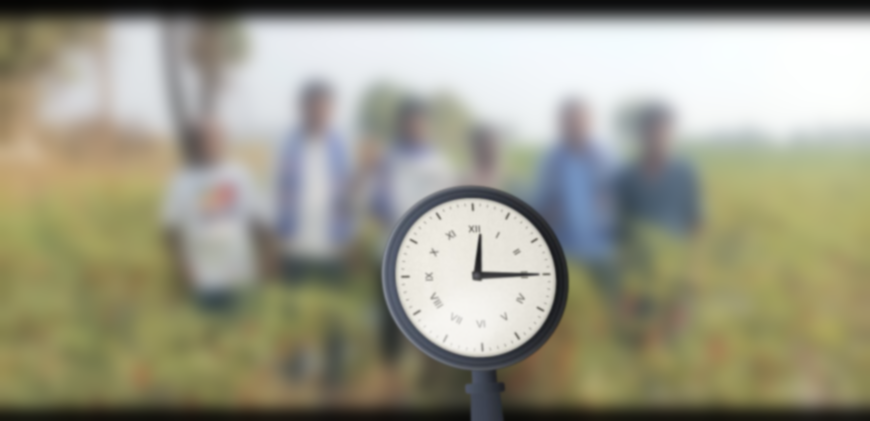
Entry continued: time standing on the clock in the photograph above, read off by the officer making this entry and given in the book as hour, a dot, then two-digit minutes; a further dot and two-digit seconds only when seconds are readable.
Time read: 12.15
